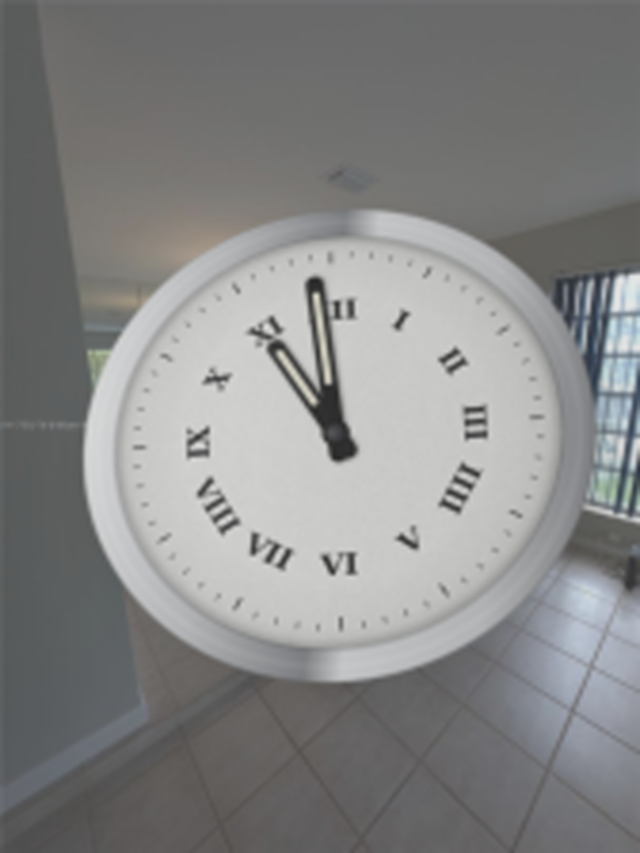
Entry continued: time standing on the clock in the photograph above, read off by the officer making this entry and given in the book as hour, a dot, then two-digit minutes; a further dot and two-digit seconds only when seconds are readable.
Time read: 10.59
